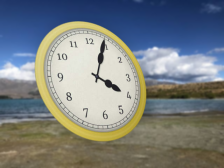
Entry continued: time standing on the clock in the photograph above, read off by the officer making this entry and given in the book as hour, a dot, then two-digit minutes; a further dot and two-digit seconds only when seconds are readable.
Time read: 4.04
